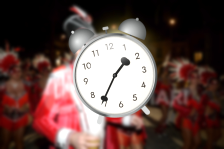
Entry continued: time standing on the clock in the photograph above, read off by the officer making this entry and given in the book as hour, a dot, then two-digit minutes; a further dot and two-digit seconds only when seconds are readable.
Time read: 1.36
